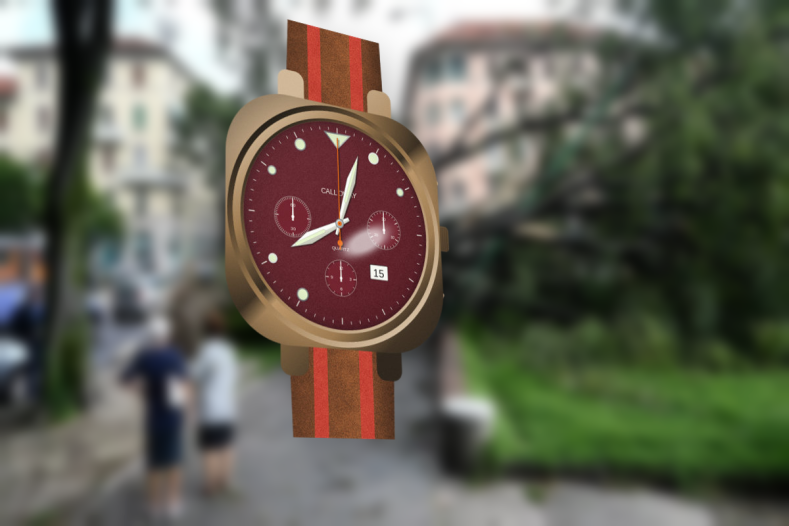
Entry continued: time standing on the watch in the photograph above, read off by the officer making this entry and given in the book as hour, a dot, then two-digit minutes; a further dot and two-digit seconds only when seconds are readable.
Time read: 8.03
